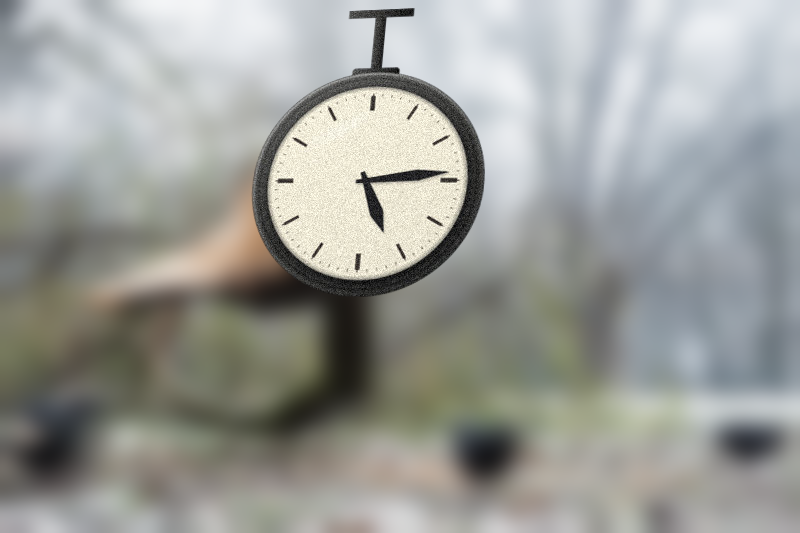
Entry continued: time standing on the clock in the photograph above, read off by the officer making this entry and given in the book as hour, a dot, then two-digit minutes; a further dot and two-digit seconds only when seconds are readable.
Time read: 5.14
